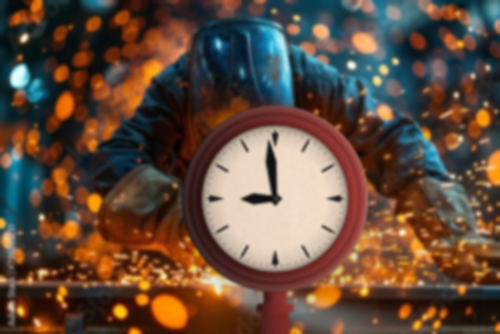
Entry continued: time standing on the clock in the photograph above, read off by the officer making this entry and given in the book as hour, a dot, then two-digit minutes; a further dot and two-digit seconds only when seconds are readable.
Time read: 8.59
